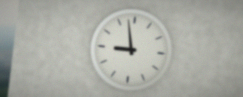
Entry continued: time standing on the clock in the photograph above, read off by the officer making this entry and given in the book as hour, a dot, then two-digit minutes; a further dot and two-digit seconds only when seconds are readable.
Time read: 8.58
